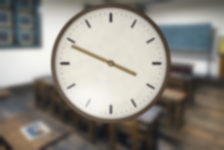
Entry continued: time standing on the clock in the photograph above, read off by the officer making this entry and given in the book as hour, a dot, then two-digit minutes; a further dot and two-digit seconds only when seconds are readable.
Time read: 3.49
